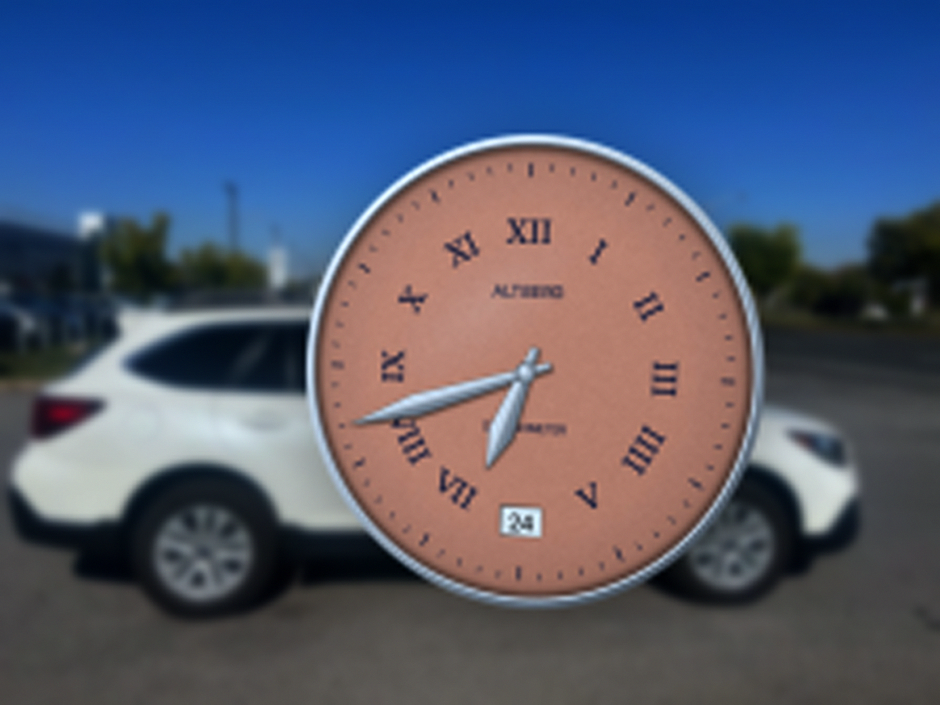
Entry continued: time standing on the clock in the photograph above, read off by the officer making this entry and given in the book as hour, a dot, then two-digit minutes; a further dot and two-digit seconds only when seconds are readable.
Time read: 6.42
